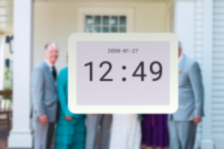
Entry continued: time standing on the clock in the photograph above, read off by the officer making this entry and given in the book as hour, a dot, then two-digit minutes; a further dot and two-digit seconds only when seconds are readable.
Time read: 12.49
